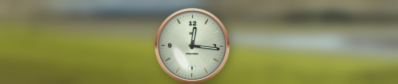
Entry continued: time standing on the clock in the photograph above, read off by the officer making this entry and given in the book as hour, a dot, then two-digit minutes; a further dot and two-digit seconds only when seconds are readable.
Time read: 12.16
